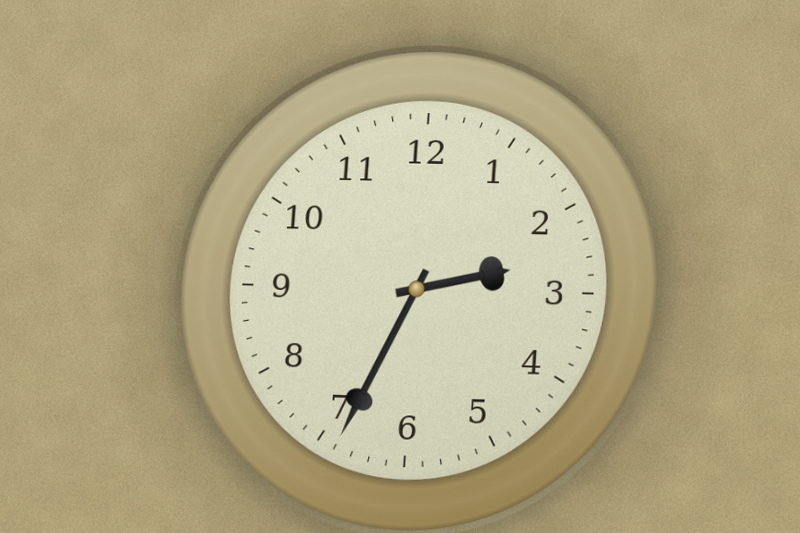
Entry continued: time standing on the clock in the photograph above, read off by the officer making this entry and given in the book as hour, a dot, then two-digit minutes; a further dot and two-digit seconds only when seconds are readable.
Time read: 2.34
